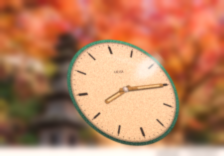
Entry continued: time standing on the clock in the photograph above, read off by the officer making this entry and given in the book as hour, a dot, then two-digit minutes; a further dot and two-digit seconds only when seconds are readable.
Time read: 8.15
